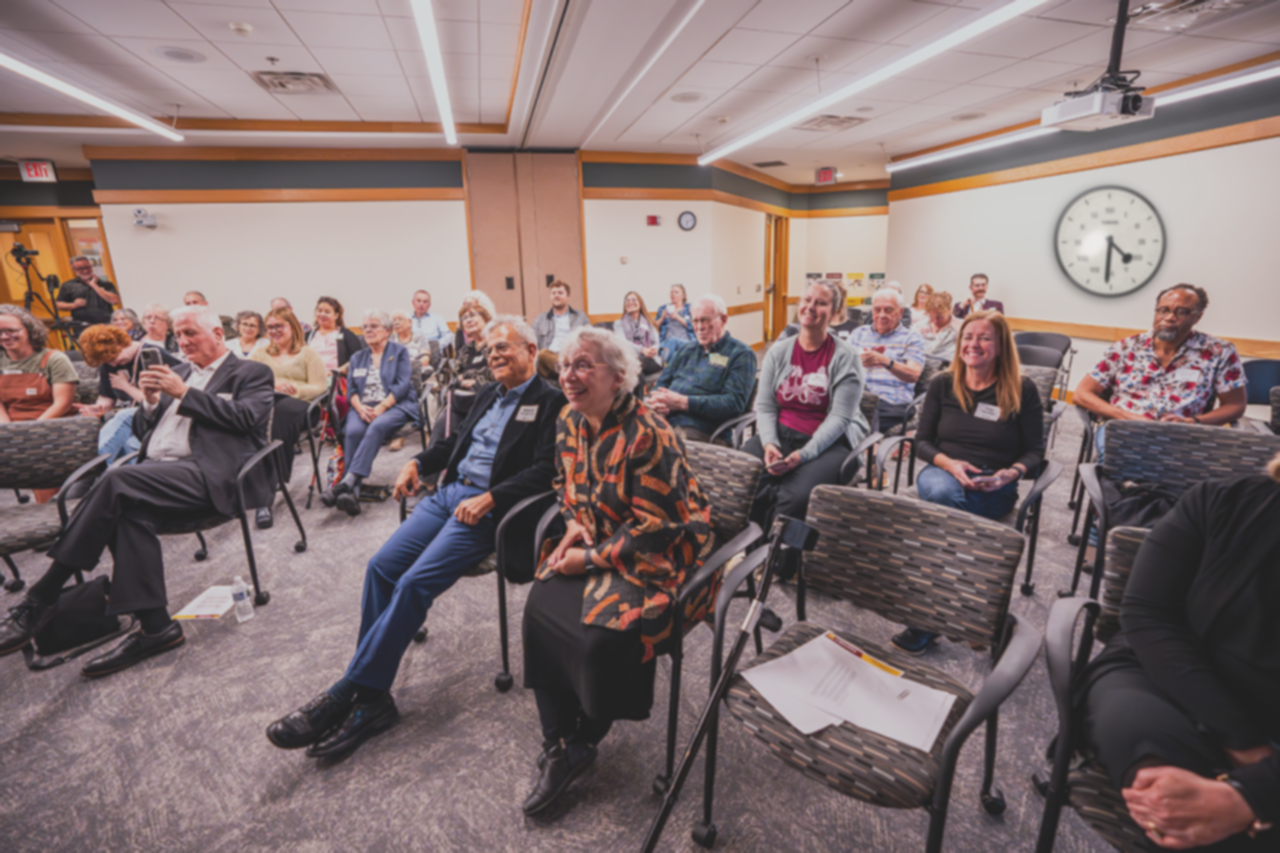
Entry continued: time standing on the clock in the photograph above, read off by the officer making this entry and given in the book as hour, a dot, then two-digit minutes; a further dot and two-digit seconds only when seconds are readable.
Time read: 4.31
